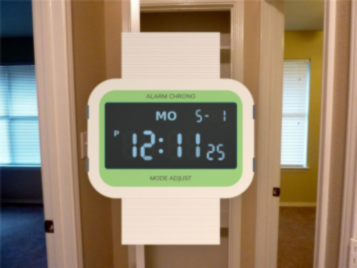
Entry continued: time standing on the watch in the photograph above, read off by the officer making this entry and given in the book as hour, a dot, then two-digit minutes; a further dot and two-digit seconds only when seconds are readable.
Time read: 12.11.25
